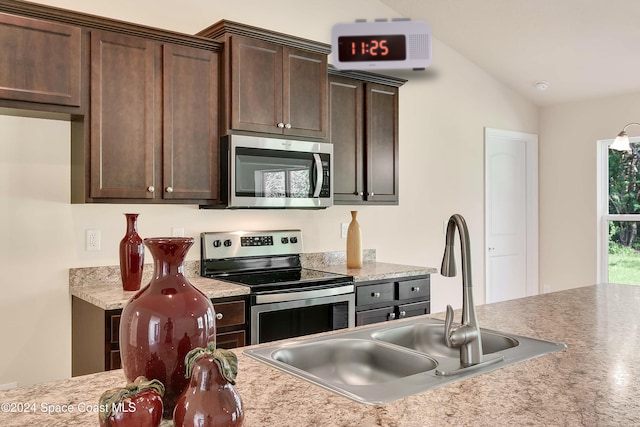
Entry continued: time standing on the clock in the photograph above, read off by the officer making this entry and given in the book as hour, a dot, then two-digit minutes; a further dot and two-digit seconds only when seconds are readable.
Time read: 11.25
